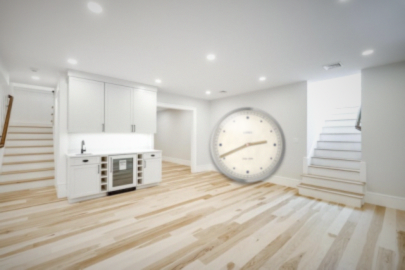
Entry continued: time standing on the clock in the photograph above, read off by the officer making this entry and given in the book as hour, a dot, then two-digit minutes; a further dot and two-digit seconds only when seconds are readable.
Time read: 2.41
